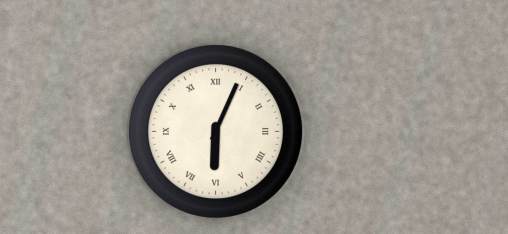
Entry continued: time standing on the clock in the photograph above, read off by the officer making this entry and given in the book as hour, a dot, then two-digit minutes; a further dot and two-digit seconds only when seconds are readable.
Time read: 6.04
